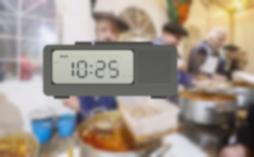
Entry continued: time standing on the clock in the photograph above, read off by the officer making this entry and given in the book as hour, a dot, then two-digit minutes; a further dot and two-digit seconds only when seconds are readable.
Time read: 10.25
